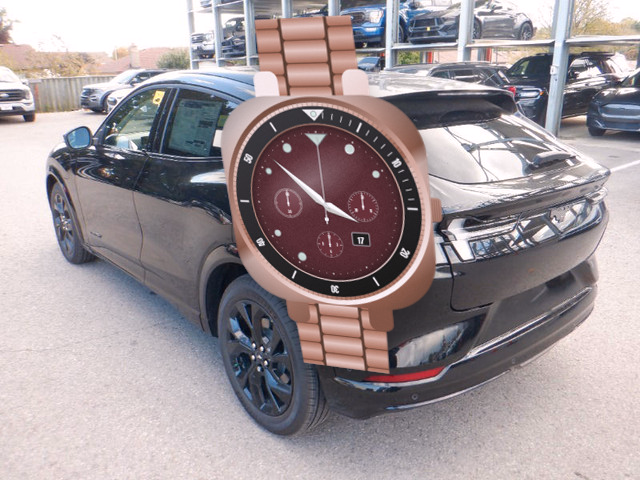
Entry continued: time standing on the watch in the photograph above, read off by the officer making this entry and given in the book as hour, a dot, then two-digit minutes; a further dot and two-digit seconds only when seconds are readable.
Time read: 3.52
